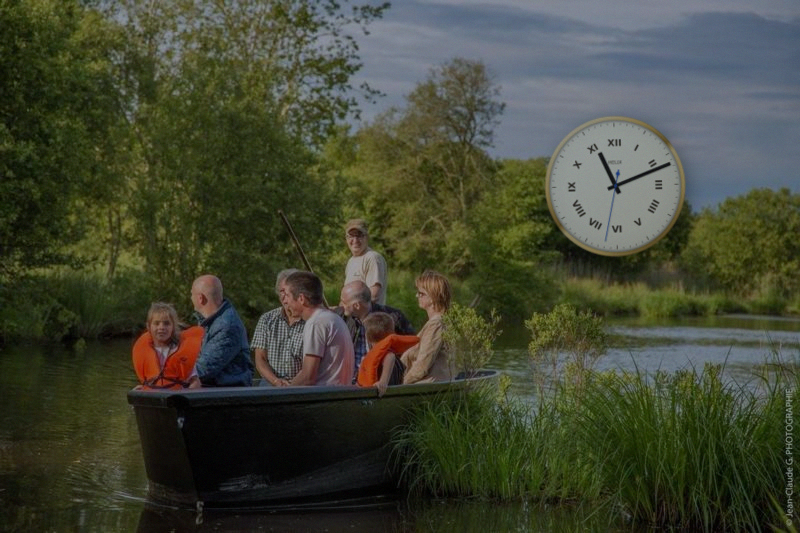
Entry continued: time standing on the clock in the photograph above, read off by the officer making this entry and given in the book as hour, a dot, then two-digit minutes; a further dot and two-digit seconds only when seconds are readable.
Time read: 11.11.32
